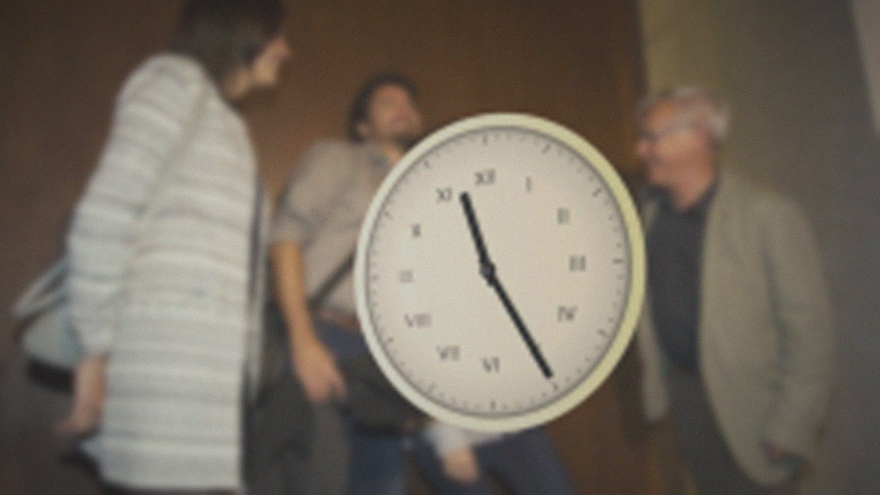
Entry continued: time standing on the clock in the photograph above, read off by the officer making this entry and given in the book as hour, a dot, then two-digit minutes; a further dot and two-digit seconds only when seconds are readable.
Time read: 11.25
